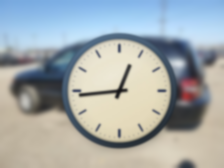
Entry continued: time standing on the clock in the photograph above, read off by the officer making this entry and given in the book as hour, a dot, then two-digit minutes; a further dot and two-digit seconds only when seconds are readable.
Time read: 12.44
